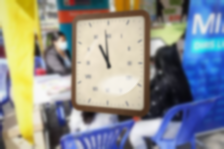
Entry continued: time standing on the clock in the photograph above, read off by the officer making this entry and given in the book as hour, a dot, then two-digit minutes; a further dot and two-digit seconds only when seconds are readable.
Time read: 10.59
